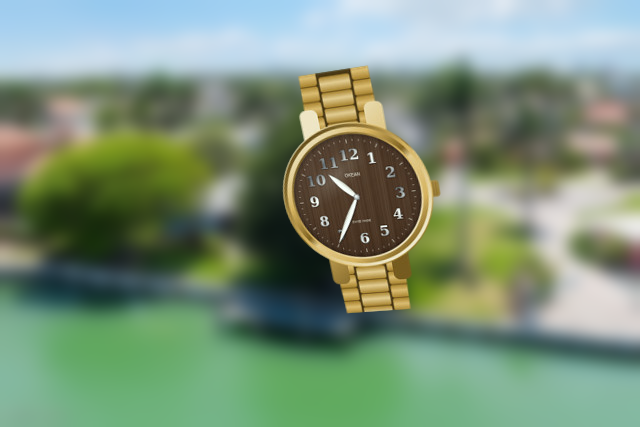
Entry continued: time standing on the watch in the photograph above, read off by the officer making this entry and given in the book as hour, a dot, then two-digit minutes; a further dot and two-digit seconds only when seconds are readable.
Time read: 10.35
